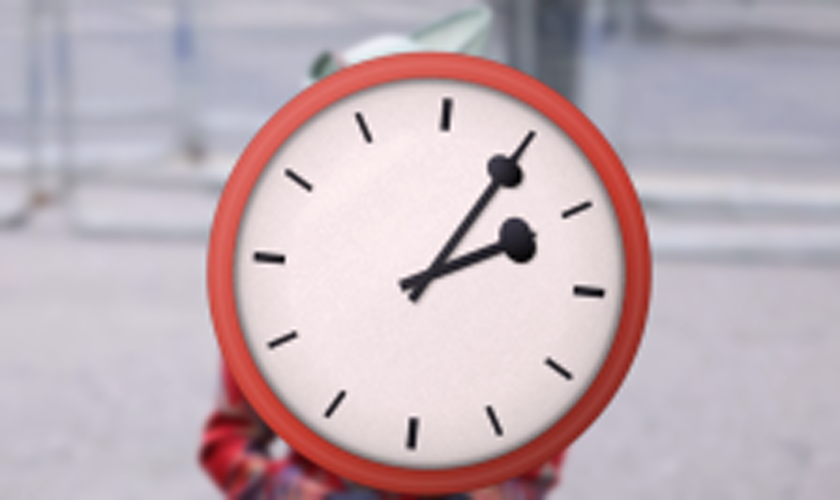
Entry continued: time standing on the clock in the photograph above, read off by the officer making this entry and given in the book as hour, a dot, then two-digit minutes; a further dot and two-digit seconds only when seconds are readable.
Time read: 2.05
